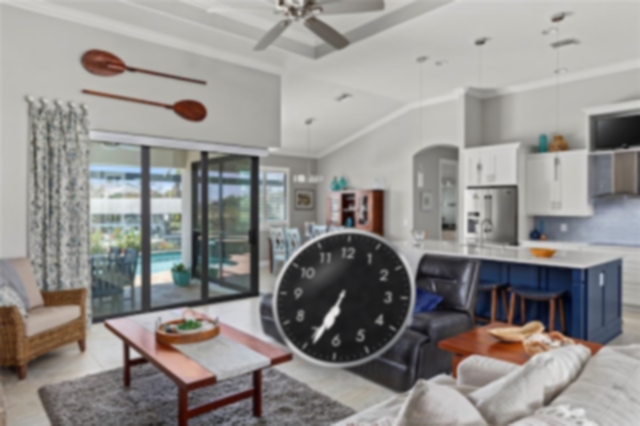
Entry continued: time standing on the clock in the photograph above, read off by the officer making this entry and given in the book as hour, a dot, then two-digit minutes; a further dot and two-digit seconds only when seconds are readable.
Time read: 6.34
